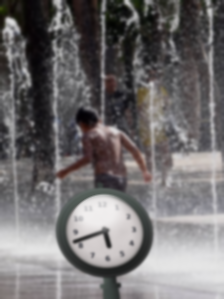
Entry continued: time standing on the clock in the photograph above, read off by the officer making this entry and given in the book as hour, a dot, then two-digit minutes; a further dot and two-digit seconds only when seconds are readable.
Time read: 5.42
